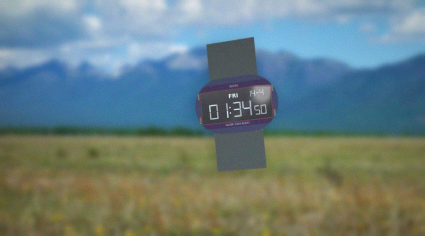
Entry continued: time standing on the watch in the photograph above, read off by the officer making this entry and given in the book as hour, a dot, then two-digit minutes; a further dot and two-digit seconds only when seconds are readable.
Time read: 1.34.50
